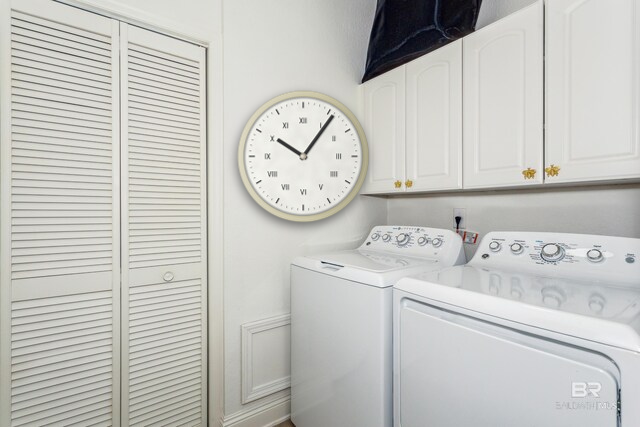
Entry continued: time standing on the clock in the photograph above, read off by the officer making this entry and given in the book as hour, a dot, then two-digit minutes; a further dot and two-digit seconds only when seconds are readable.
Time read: 10.06
